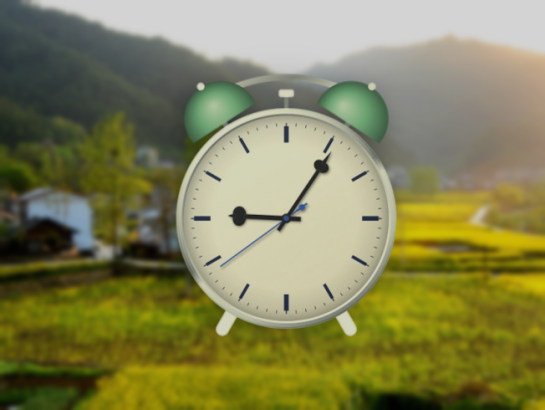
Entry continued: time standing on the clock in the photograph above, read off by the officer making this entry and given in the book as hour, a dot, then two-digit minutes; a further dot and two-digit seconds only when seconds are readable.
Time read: 9.05.39
